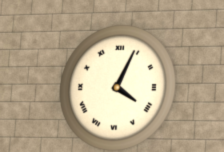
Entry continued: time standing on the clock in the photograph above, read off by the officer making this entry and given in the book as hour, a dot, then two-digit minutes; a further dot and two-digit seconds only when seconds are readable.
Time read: 4.04
